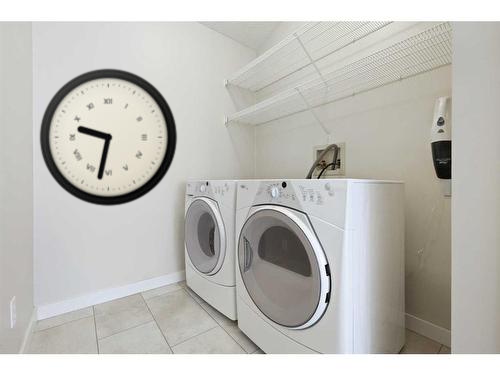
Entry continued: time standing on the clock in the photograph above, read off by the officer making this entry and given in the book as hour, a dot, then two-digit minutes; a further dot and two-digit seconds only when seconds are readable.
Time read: 9.32
